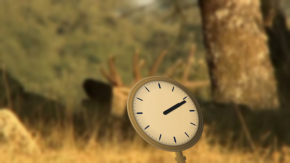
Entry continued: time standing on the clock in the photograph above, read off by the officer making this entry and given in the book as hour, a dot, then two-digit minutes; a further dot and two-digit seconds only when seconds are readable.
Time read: 2.11
